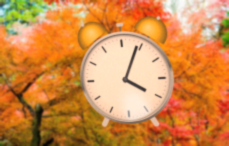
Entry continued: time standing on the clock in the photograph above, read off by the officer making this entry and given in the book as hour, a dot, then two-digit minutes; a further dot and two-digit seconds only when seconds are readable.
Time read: 4.04
